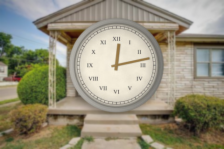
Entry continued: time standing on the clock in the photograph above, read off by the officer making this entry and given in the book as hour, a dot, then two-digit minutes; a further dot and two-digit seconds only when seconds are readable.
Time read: 12.13
